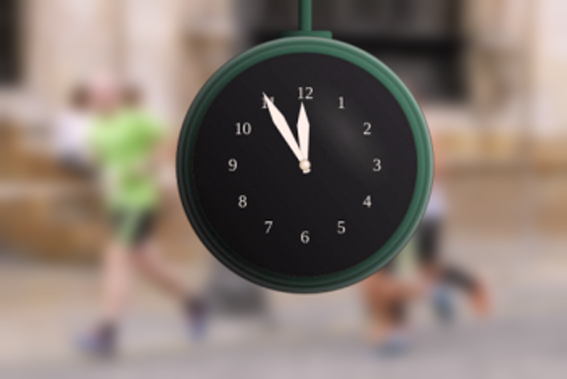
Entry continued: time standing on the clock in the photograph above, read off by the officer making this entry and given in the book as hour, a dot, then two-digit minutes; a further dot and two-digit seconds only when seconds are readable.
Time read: 11.55
